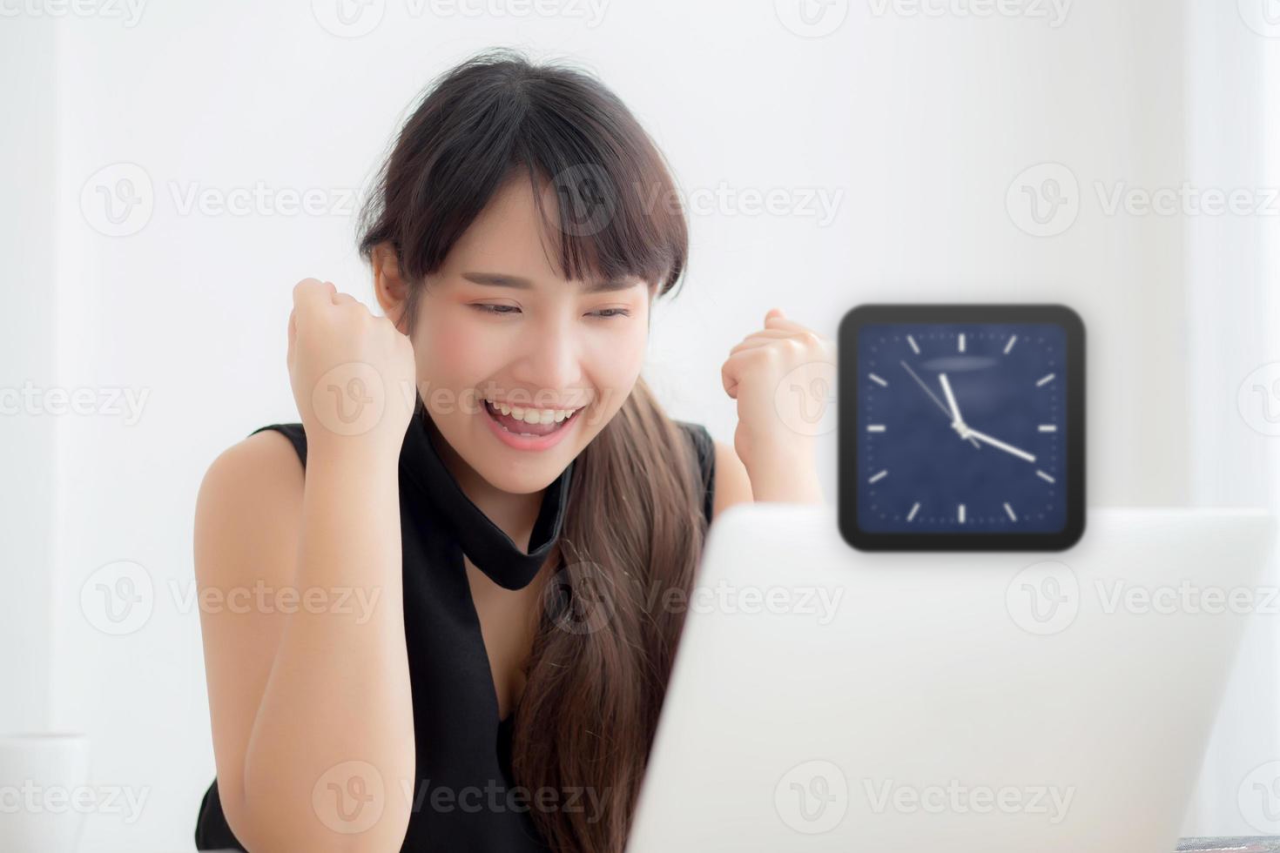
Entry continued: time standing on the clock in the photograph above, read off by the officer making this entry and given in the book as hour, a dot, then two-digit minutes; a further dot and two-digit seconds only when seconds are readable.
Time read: 11.18.53
